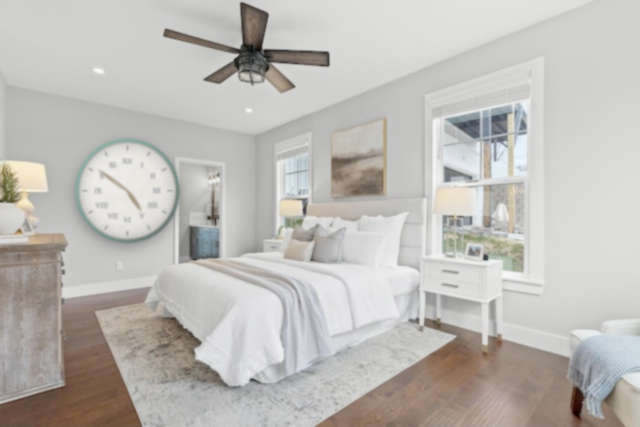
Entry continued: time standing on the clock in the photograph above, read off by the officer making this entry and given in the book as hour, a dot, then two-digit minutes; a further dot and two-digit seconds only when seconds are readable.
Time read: 4.51
